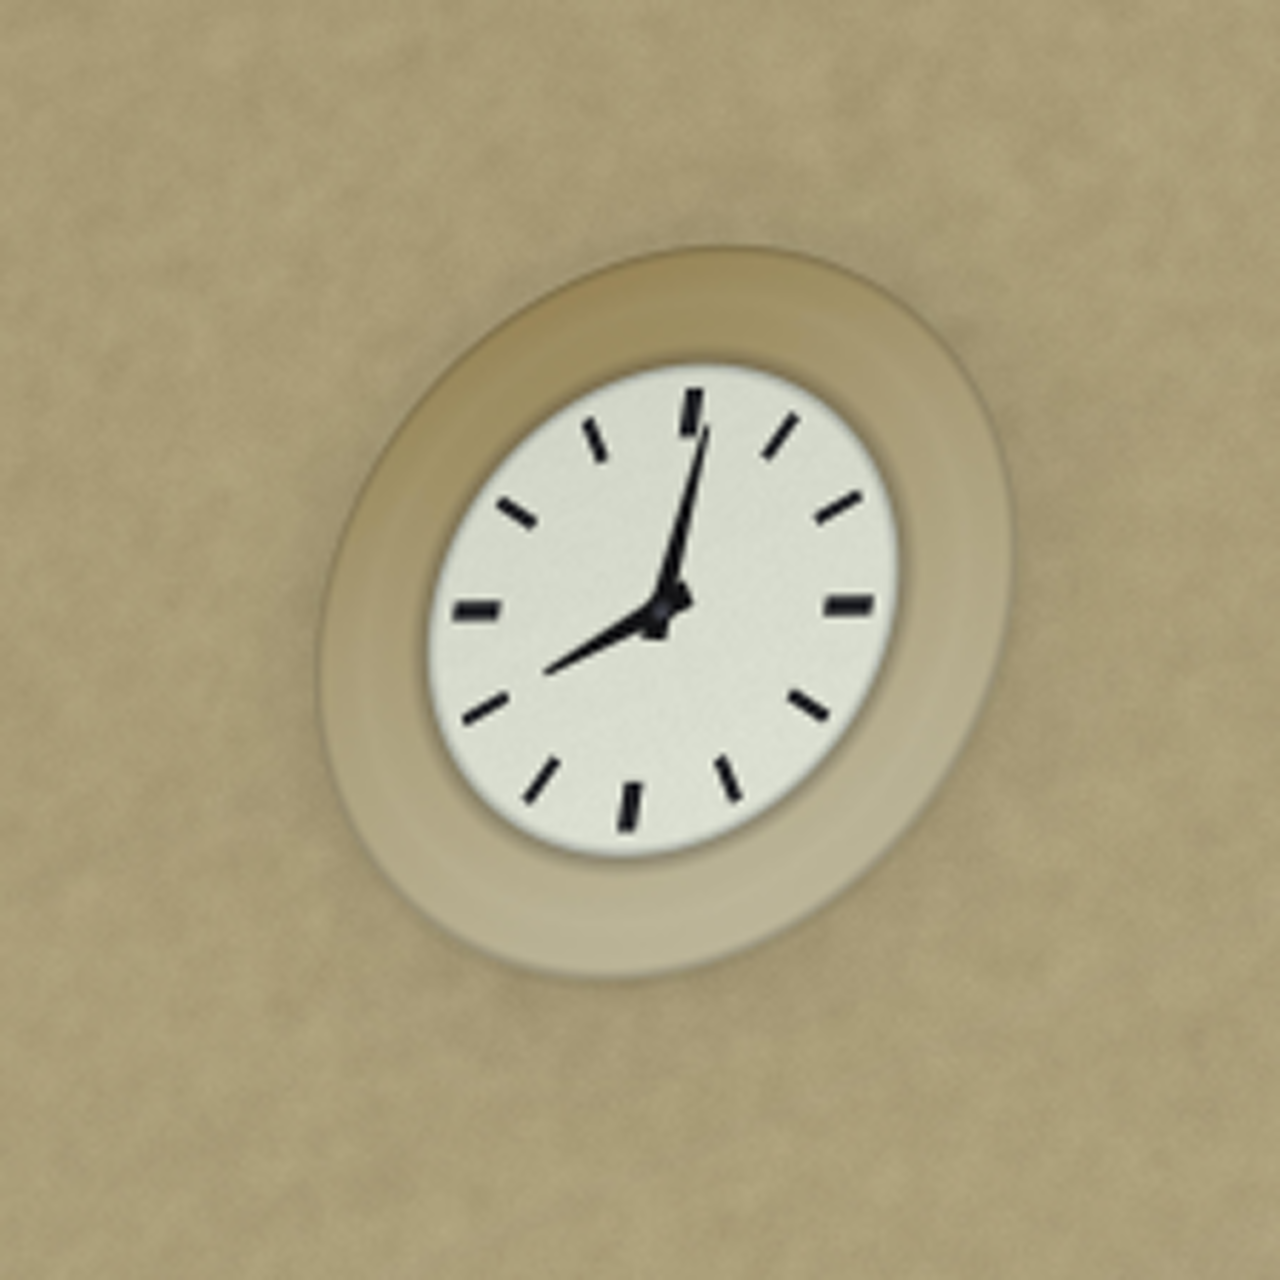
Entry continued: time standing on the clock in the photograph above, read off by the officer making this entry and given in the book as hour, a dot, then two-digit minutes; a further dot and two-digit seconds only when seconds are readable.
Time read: 8.01
